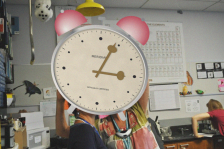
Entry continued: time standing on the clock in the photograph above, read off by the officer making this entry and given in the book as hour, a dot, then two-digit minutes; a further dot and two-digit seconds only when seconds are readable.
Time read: 3.04
